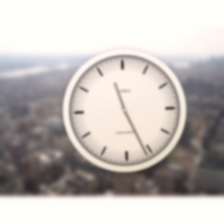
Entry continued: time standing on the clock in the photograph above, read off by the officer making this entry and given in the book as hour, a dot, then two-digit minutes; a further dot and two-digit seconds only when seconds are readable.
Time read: 11.26
